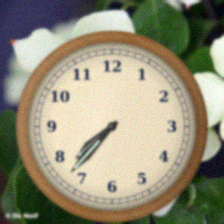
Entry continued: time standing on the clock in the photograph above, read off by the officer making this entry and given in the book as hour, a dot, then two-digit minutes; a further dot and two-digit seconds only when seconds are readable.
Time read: 7.37
